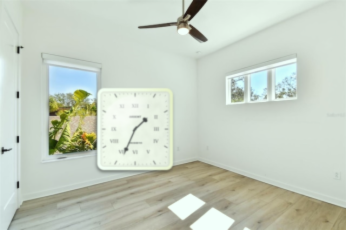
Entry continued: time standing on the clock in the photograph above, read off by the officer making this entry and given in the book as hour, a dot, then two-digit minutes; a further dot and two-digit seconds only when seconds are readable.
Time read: 1.34
